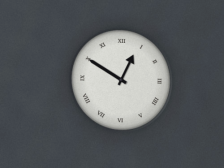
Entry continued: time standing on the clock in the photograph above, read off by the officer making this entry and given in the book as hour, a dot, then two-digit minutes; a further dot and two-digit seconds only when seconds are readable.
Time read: 12.50
